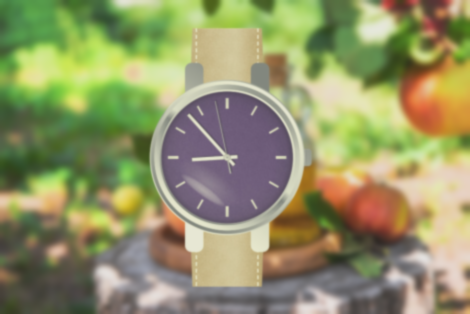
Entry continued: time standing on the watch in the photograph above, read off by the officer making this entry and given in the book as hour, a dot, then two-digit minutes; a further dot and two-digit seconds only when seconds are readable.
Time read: 8.52.58
